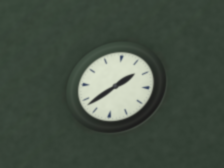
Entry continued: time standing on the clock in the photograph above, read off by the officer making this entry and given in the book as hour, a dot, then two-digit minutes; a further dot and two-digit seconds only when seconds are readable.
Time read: 1.38
